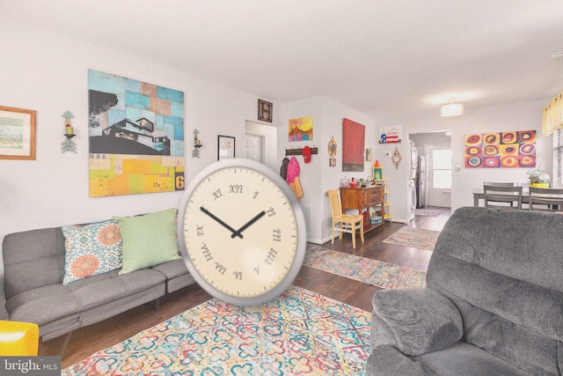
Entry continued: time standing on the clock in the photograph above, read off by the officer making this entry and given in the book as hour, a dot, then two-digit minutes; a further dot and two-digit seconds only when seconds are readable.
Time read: 1.50
